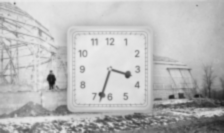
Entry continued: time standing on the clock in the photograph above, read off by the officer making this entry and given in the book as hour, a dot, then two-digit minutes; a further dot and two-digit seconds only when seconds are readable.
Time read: 3.33
